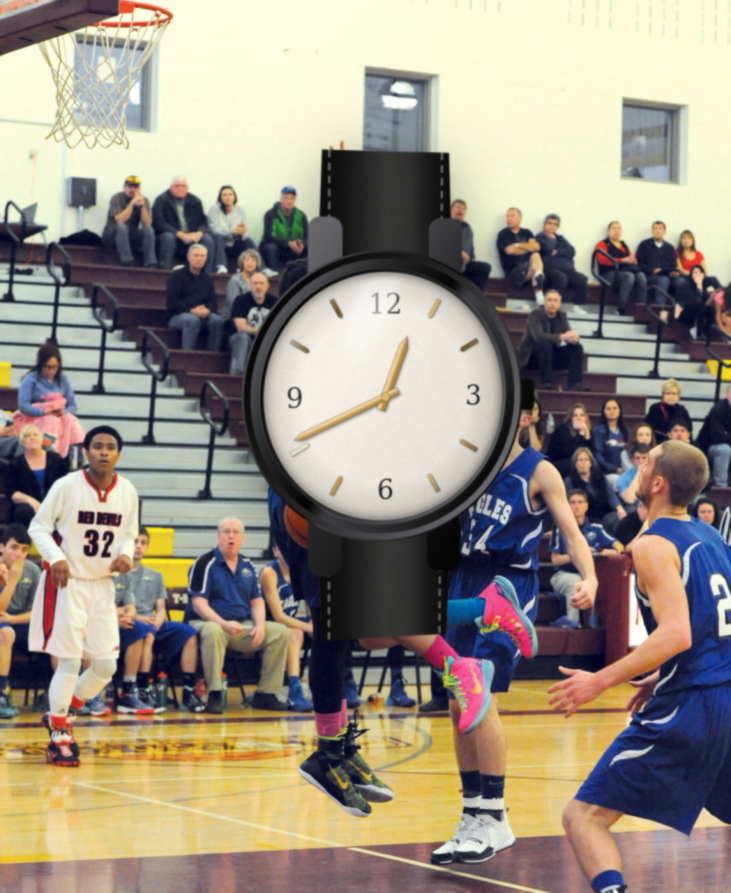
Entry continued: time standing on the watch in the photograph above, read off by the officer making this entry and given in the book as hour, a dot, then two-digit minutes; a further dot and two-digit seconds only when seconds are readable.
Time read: 12.41
